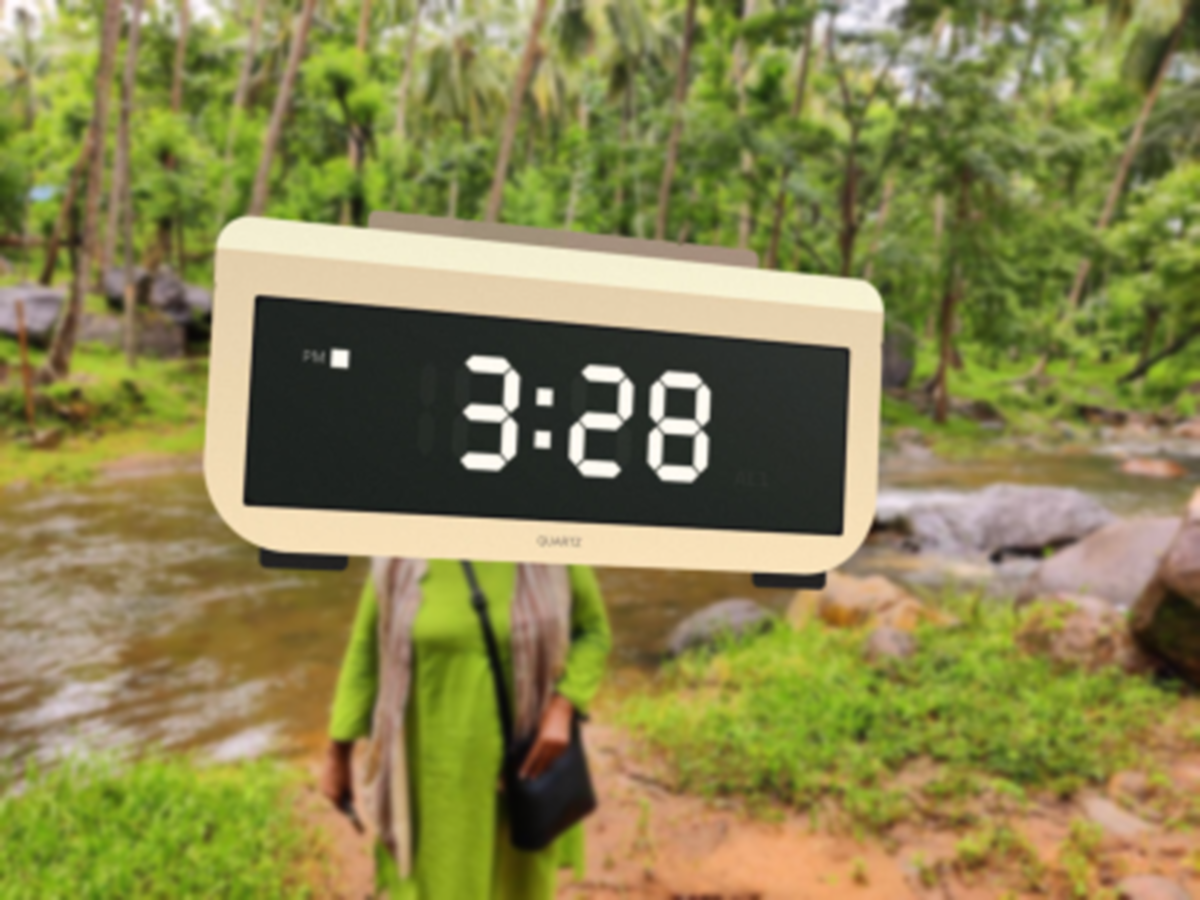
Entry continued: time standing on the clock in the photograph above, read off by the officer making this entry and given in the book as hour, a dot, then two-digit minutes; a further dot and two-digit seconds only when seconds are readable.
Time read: 3.28
